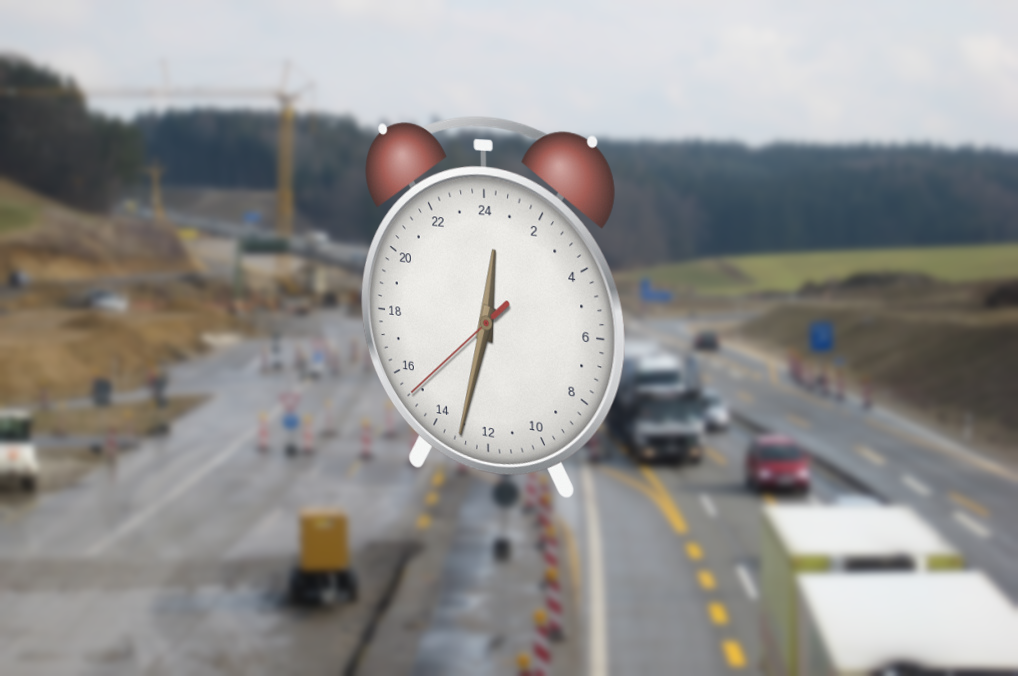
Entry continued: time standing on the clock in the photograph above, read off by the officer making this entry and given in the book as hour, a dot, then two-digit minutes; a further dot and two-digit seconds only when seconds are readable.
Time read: 0.32.38
